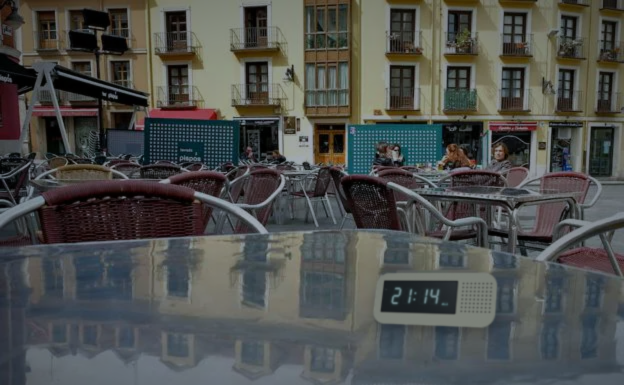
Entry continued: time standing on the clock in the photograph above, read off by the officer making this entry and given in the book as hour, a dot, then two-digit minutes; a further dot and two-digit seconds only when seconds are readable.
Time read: 21.14
